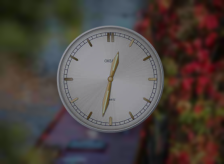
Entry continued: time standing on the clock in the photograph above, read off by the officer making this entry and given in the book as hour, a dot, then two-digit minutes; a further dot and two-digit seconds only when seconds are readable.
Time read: 12.32
